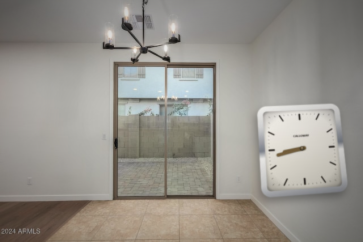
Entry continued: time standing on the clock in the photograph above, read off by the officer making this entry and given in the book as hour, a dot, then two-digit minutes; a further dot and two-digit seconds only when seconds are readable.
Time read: 8.43
